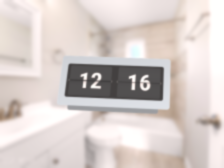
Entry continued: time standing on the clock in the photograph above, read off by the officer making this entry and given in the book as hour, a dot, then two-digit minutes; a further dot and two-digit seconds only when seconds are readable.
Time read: 12.16
